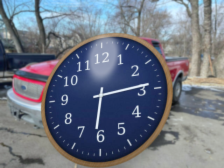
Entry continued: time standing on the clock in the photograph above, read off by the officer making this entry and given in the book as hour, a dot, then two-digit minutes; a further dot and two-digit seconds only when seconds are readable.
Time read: 6.14
